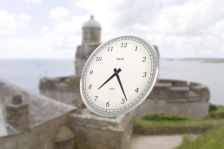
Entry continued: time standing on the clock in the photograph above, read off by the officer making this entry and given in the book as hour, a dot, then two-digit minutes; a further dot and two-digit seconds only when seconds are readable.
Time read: 7.24
